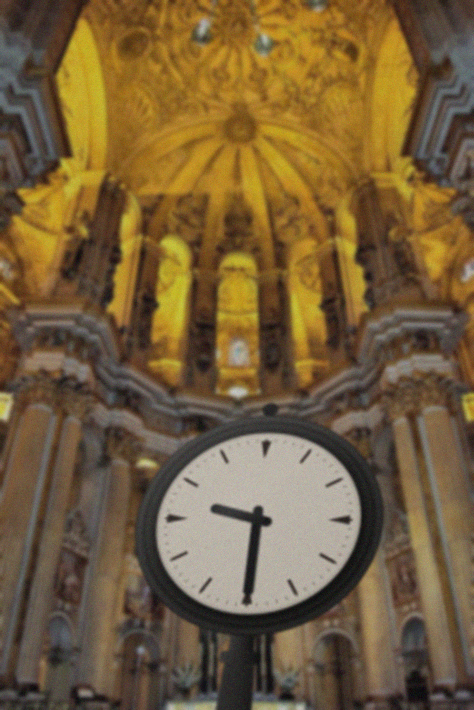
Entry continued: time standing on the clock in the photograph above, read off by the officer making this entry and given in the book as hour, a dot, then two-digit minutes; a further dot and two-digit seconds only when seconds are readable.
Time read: 9.30
